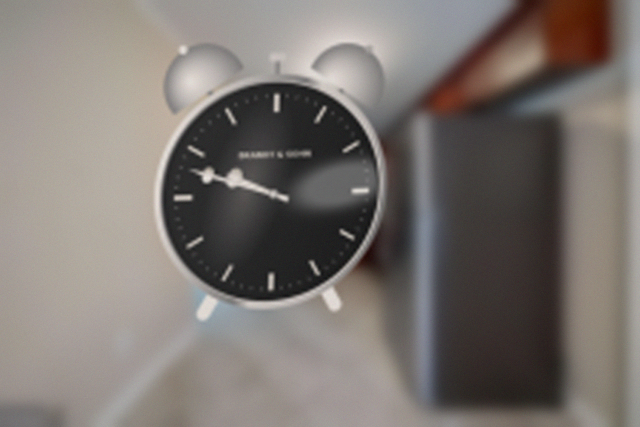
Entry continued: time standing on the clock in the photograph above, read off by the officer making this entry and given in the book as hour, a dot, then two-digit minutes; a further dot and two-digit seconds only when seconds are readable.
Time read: 9.48
